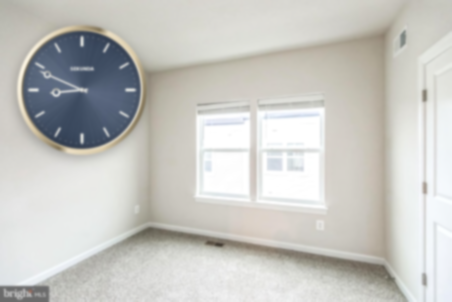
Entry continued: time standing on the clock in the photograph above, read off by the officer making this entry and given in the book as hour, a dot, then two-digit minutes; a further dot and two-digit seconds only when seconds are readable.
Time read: 8.49
